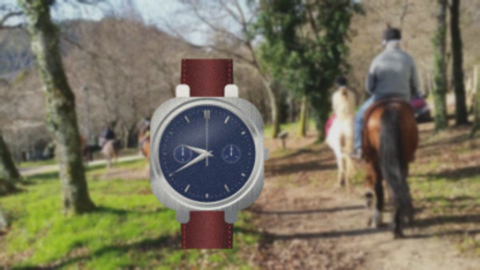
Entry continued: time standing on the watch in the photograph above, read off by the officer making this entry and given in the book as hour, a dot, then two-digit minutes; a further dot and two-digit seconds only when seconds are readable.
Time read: 9.40
